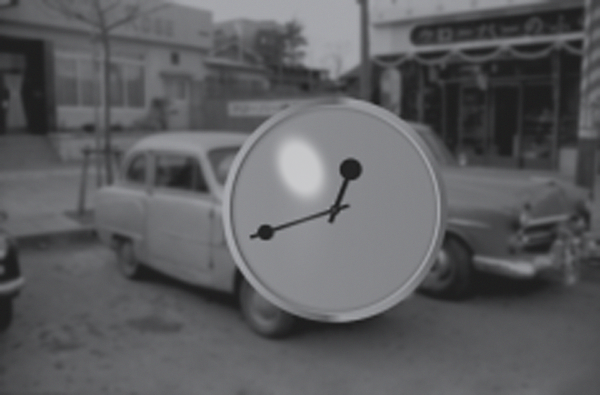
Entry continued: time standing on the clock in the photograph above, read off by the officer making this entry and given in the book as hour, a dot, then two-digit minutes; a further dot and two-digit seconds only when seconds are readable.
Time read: 12.42
